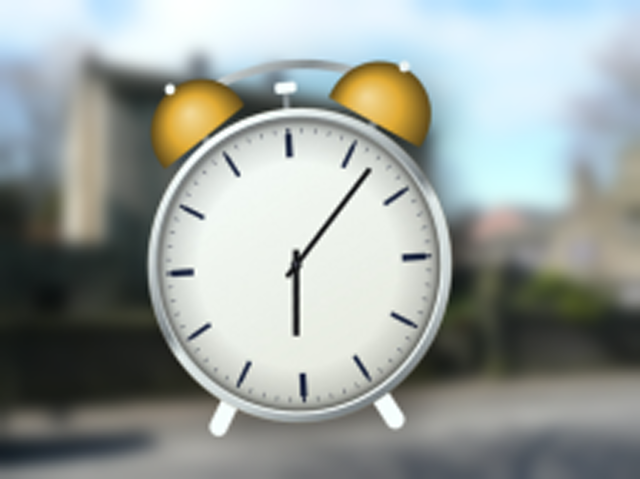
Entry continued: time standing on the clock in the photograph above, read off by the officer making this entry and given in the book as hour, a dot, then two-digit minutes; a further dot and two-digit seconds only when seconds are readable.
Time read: 6.07
